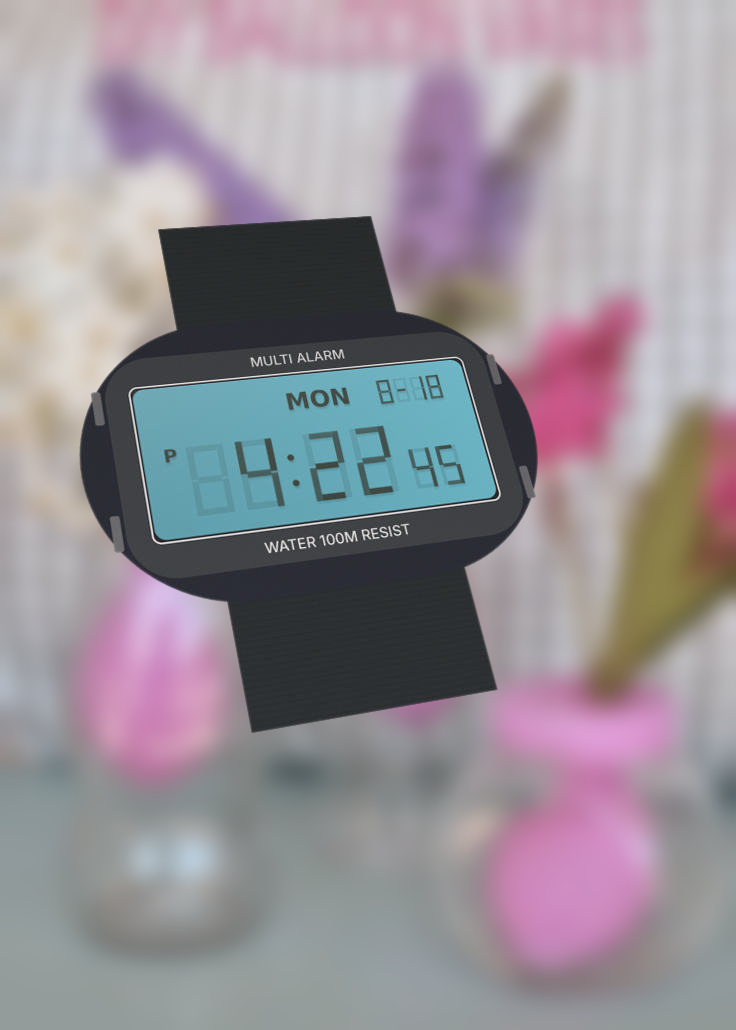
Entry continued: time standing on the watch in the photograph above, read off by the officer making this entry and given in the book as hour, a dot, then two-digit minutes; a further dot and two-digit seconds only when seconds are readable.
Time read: 4.22.45
